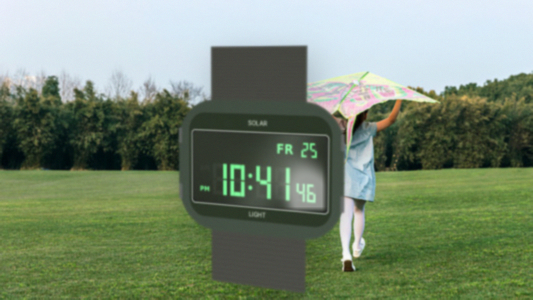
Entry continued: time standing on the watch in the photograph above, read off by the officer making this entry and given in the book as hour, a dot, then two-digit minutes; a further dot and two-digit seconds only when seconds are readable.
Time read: 10.41.46
